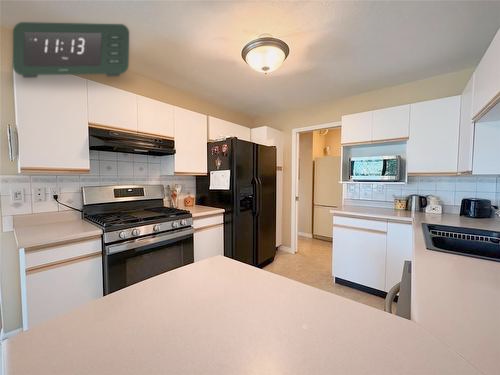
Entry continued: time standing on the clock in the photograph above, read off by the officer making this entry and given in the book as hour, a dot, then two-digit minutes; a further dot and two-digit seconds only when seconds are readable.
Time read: 11.13
